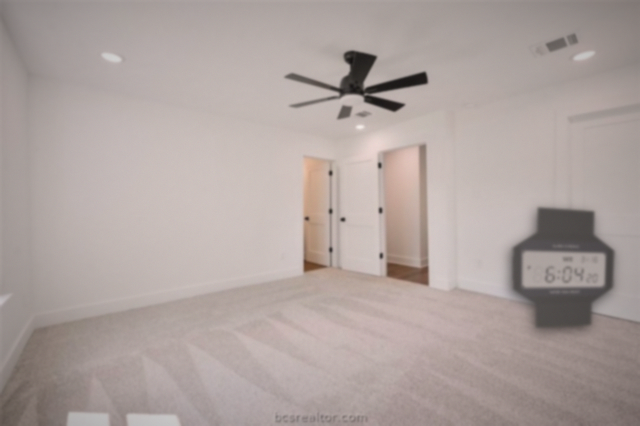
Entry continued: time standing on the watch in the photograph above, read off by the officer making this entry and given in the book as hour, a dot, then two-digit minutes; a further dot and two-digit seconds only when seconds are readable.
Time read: 6.04
